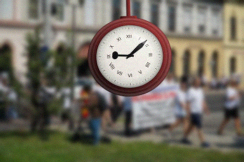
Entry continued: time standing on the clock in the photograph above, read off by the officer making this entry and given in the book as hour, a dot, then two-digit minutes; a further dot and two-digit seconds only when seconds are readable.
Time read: 9.08
